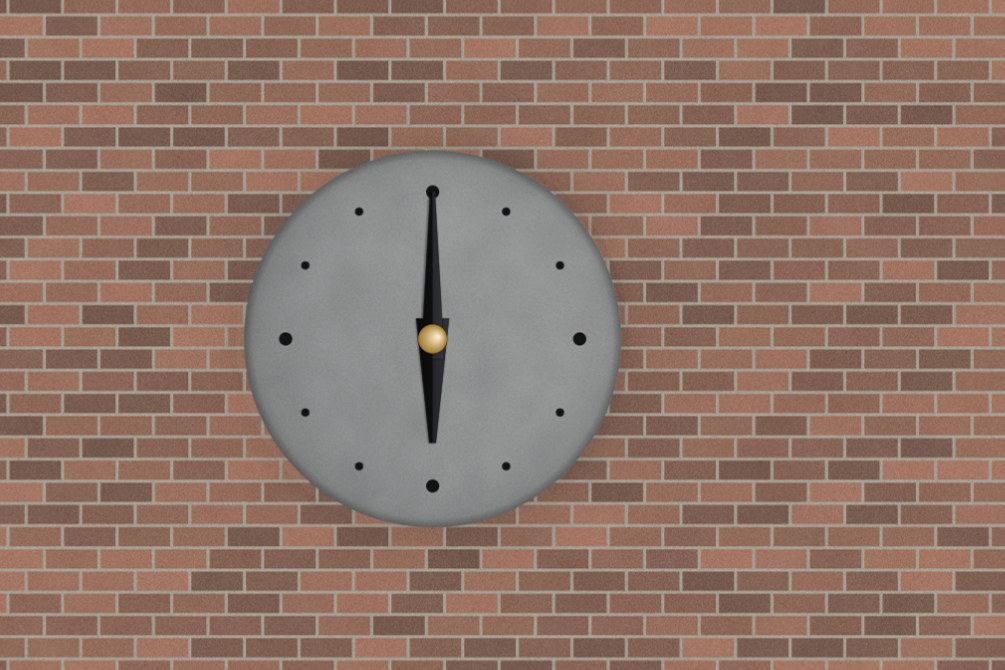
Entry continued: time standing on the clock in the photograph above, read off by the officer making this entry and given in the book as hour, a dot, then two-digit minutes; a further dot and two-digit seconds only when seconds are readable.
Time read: 6.00
